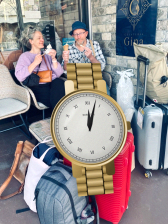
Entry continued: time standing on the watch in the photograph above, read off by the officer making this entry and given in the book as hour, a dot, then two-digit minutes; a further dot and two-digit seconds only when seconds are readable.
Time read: 12.03
